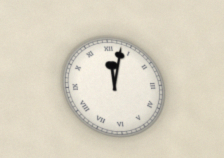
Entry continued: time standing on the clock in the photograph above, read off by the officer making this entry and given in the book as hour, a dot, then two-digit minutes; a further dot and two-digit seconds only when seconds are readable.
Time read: 12.03
